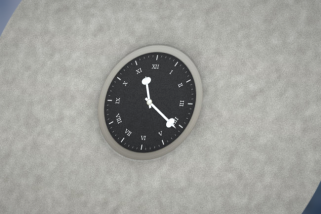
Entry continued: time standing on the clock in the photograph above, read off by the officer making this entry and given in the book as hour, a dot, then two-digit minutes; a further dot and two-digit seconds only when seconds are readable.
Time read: 11.21
